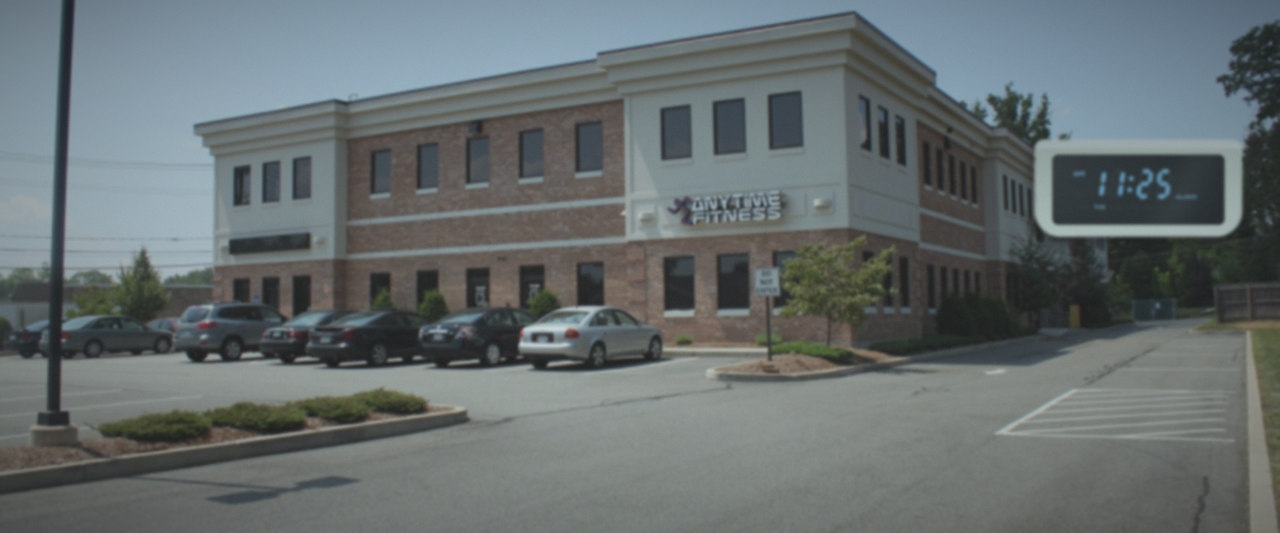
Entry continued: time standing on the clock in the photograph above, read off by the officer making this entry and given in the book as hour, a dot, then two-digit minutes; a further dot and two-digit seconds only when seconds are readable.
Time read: 11.25
